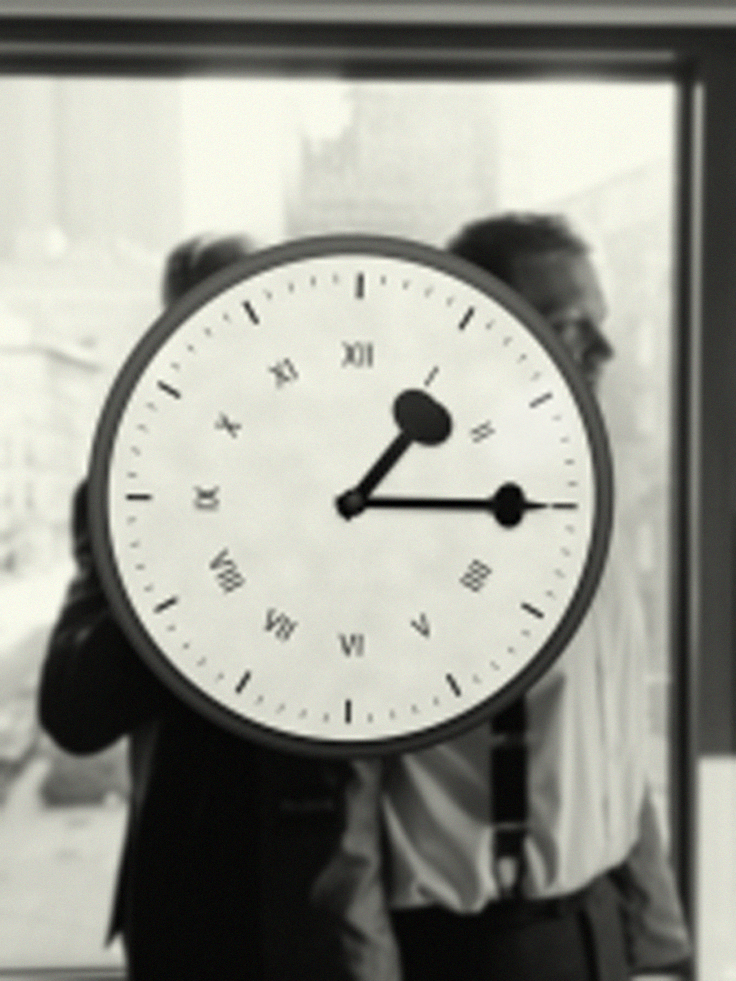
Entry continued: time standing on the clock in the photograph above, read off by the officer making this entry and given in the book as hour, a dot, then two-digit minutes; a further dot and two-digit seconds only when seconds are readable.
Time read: 1.15
